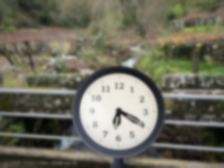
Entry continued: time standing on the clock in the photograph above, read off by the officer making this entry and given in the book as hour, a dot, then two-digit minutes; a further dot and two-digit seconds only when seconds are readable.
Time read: 6.20
